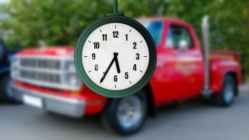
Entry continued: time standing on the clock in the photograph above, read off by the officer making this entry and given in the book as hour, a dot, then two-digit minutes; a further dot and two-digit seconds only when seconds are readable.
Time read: 5.35
